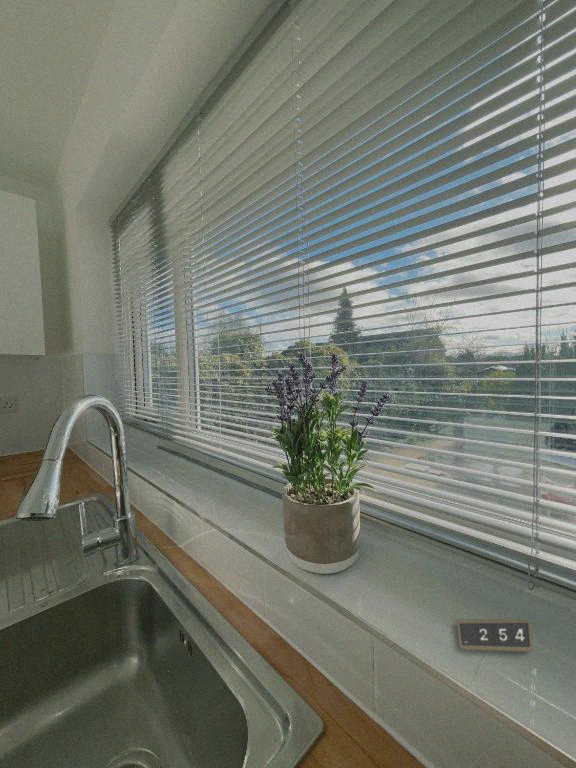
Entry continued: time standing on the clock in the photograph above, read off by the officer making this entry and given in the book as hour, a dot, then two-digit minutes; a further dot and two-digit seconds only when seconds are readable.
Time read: 2.54
